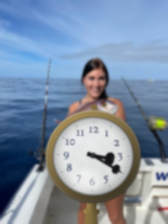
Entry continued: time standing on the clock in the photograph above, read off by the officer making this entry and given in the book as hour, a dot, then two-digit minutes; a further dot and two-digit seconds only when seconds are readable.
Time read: 3.20
